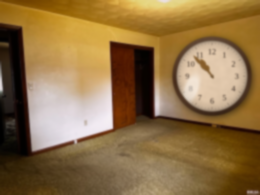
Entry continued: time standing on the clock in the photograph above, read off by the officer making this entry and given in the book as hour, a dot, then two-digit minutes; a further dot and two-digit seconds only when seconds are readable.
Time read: 10.53
